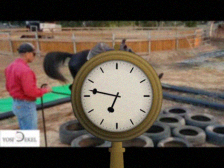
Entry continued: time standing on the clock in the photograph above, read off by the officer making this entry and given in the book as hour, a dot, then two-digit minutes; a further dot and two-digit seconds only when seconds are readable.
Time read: 6.47
